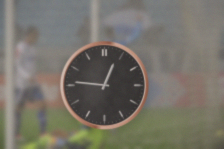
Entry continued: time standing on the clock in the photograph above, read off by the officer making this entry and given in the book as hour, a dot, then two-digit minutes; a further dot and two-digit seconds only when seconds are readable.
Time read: 12.46
